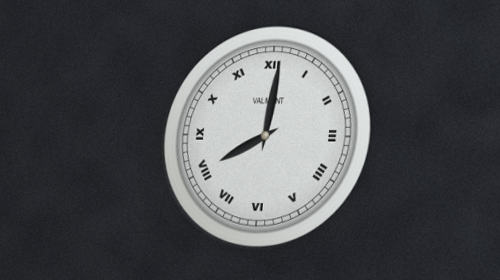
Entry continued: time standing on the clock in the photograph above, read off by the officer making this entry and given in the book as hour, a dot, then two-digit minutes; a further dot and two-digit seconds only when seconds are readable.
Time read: 8.01
